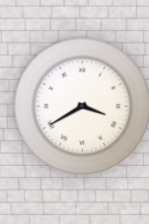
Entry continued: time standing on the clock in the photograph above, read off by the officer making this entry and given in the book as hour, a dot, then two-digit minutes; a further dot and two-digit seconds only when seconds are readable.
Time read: 3.40
